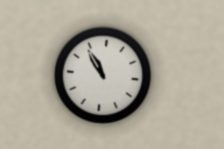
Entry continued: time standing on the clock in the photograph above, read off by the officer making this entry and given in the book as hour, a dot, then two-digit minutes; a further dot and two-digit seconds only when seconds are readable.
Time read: 10.54
